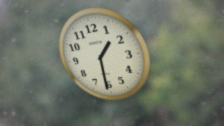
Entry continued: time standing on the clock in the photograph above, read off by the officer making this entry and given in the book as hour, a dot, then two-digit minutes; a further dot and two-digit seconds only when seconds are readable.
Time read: 1.31
